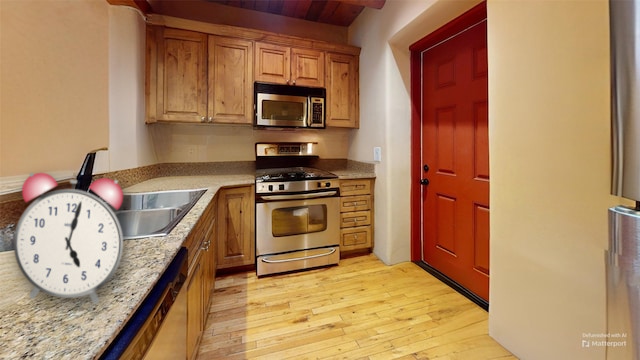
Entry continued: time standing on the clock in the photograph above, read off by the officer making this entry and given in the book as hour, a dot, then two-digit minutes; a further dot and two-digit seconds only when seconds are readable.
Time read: 5.02
